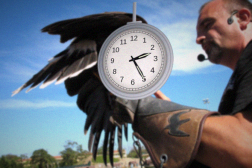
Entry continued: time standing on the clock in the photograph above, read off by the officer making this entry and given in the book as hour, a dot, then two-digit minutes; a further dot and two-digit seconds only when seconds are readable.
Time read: 2.25
